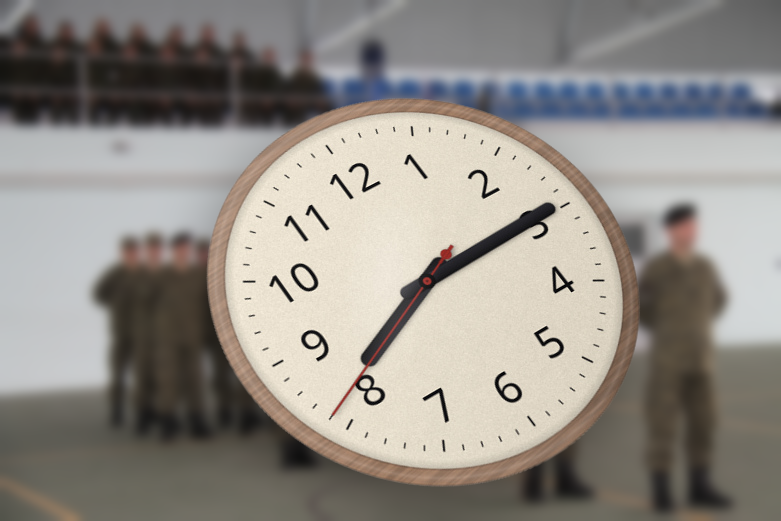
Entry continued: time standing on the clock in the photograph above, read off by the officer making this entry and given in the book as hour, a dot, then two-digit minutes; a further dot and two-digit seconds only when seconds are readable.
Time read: 8.14.41
